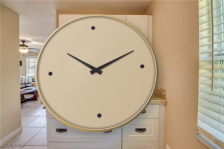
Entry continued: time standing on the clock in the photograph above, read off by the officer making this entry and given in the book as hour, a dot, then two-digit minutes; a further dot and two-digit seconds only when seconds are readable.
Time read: 10.11
